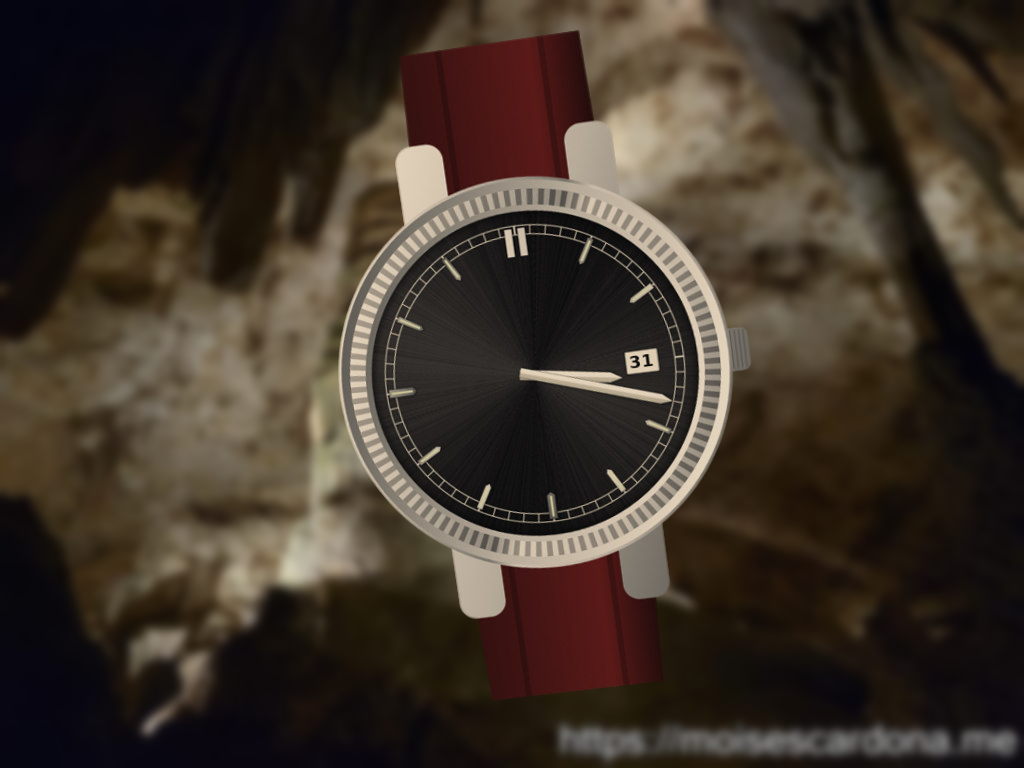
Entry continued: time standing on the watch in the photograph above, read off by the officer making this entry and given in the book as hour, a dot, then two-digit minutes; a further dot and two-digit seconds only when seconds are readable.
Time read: 3.18
